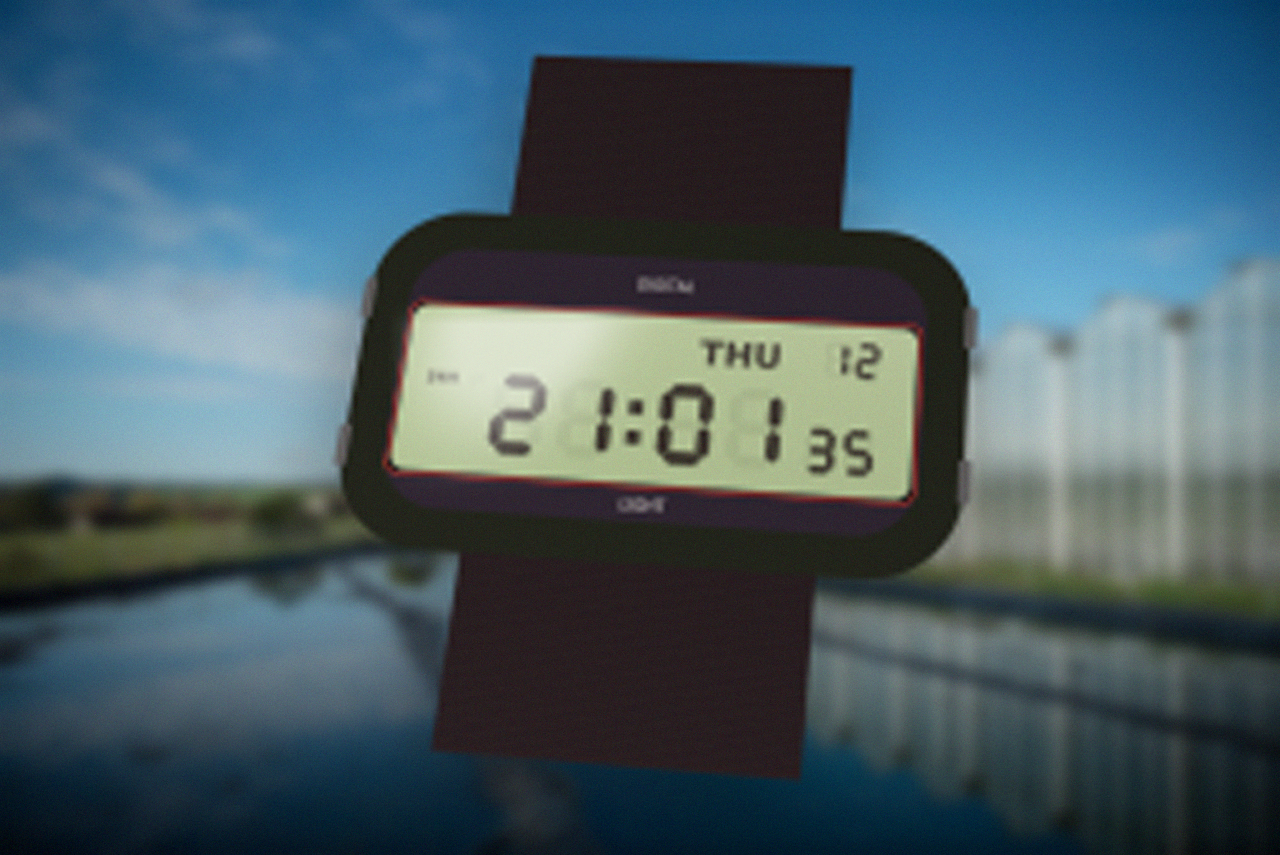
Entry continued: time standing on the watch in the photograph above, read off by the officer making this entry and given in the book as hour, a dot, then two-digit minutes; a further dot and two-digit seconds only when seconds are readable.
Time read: 21.01.35
